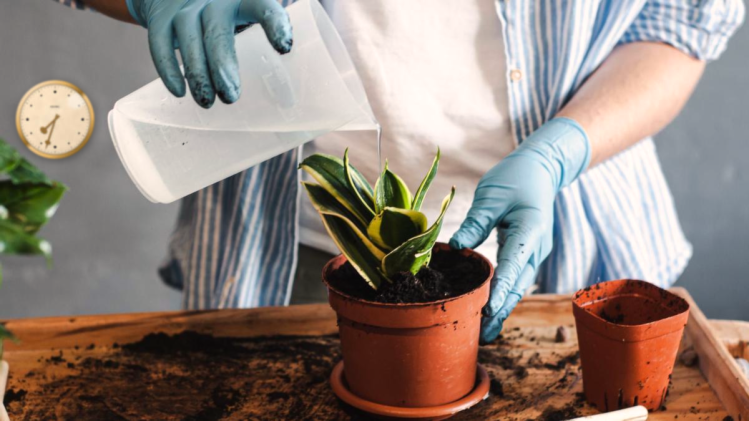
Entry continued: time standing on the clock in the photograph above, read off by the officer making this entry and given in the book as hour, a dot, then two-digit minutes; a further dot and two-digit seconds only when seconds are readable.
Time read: 7.33
